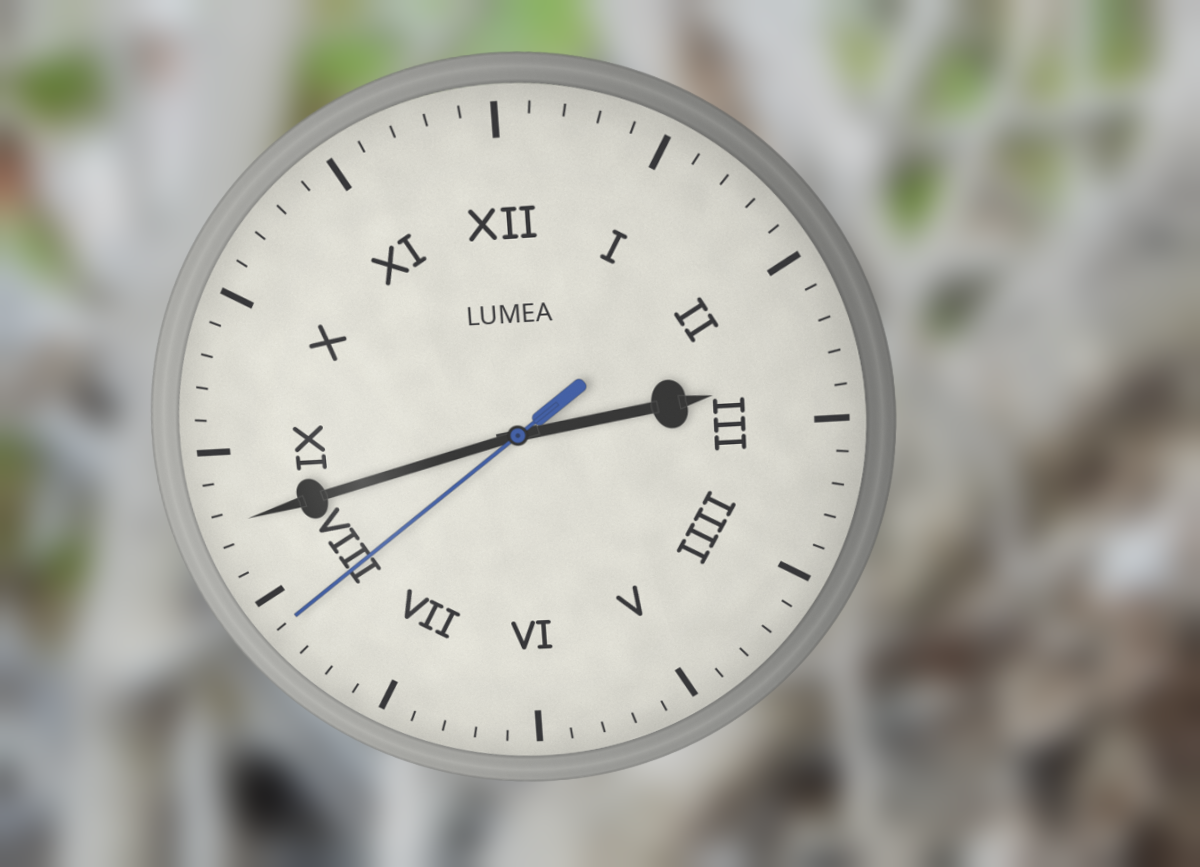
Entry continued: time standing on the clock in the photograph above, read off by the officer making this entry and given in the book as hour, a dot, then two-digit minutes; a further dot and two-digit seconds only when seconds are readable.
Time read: 2.42.39
